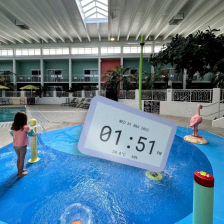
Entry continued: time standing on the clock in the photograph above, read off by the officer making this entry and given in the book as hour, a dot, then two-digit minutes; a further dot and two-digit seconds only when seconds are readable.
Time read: 1.51
